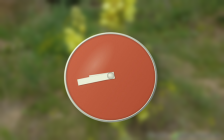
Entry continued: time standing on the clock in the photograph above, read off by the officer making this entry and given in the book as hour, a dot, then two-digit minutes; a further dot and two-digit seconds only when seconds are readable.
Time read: 8.43
